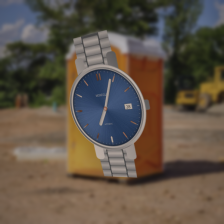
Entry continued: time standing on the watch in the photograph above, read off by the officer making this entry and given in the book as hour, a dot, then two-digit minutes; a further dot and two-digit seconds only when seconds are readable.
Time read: 7.04
